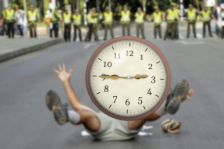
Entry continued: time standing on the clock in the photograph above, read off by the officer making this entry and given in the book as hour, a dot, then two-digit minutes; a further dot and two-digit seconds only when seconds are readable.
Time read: 2.45
